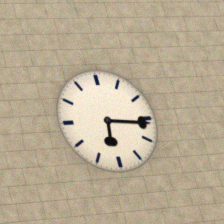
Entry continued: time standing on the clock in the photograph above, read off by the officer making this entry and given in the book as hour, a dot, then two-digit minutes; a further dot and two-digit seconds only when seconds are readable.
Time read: 6.16
